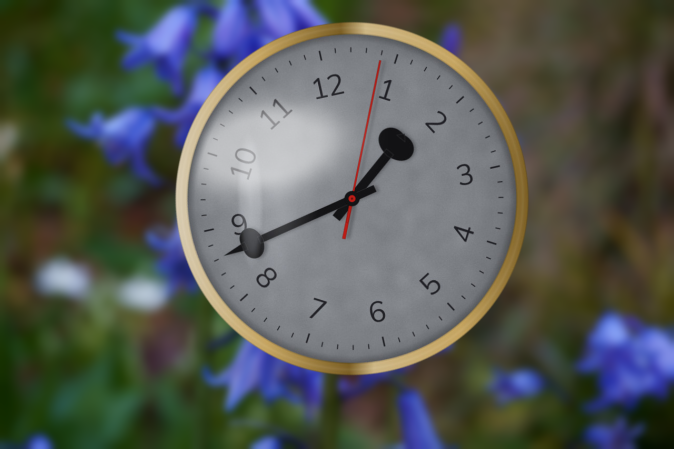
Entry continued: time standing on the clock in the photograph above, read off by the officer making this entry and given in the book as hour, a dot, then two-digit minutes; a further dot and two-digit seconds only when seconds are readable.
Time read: 1.43.04
